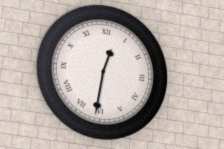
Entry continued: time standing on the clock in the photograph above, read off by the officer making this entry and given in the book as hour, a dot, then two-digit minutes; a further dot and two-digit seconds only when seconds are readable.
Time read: 12.31
